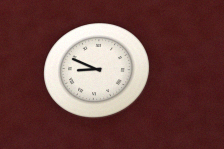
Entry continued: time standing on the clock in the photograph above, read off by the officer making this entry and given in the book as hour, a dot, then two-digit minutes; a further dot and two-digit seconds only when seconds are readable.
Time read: 8.49
